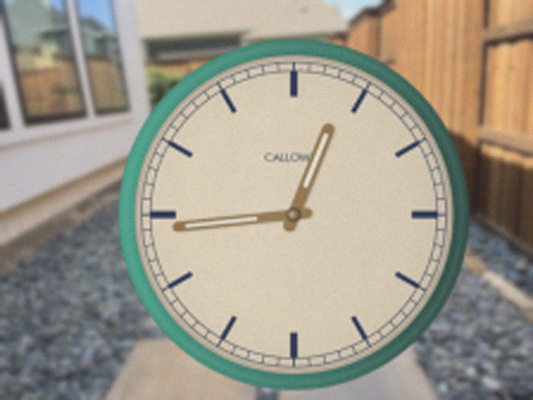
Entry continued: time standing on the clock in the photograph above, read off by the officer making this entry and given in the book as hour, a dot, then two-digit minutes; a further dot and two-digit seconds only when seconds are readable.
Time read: 12.44
